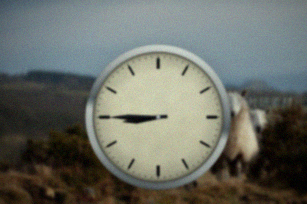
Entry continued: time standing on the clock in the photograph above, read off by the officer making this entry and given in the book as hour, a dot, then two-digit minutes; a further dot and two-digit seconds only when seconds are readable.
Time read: 8.45
